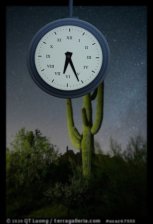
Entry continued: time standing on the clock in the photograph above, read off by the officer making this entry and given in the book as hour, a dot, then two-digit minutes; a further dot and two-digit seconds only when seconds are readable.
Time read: 6.26
